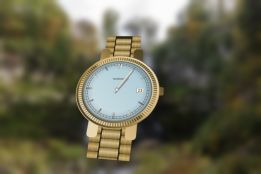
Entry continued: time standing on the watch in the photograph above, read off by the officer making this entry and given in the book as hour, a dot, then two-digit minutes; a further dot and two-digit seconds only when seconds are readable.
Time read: 1.05
